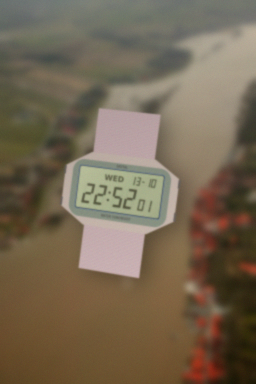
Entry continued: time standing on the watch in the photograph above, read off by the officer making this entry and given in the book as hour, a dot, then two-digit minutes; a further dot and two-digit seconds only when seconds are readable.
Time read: 22.52.01
